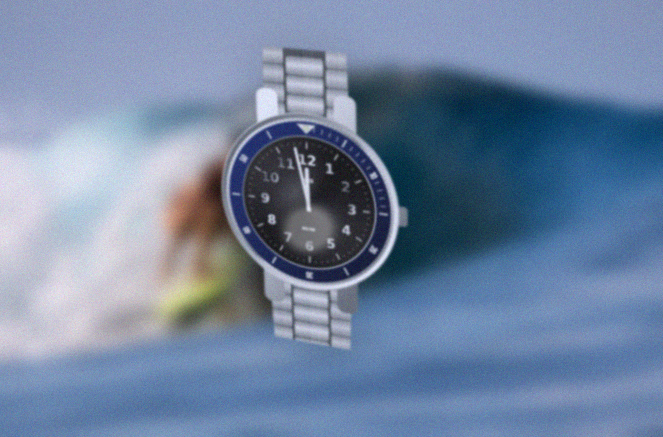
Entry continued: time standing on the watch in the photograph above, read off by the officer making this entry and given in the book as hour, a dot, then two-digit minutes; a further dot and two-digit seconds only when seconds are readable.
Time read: 11.58
